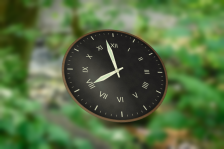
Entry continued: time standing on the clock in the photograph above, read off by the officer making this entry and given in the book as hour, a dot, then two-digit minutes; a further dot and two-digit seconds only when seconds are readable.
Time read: 7.58
